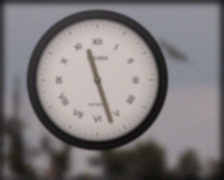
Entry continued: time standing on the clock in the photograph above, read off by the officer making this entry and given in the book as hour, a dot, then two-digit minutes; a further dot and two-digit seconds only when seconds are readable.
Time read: 11.27
